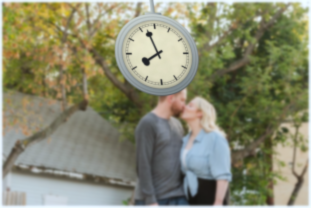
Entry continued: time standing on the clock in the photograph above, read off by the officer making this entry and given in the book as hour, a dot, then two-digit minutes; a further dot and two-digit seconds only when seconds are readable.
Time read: 7.57
